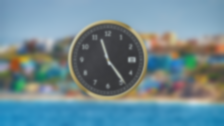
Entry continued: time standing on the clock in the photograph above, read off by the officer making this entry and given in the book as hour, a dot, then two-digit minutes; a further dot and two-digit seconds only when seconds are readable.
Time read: 11.24
